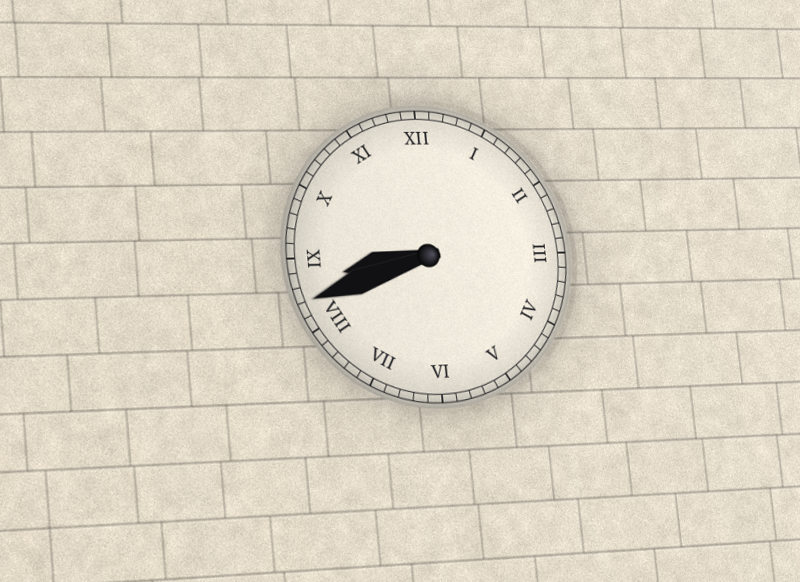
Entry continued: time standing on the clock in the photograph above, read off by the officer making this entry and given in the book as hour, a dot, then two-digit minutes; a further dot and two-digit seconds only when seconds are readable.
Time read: 8.42
